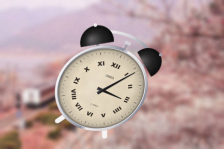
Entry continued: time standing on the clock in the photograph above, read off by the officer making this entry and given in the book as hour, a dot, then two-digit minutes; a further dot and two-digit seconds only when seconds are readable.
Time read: 3.06
